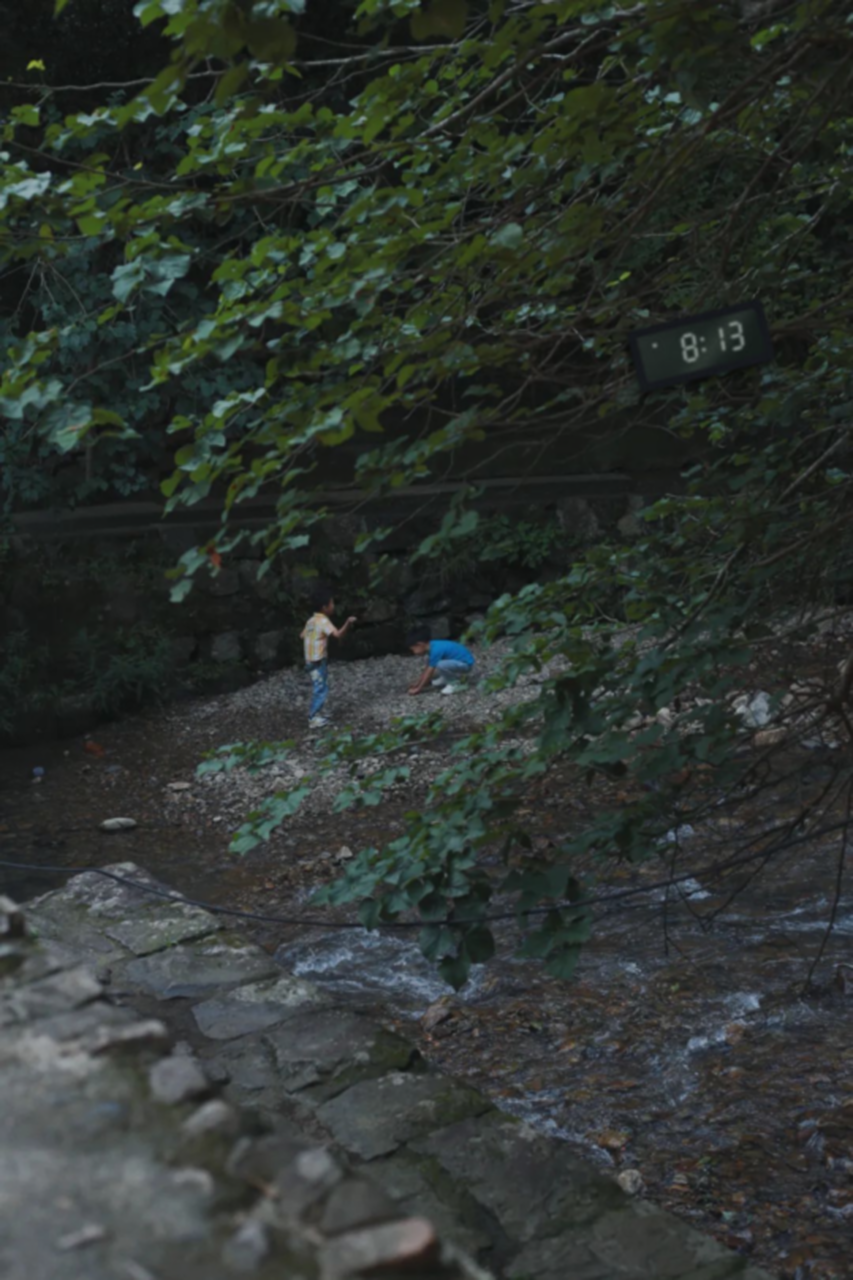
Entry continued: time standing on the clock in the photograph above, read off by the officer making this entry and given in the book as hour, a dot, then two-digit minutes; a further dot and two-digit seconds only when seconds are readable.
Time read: 8.13
